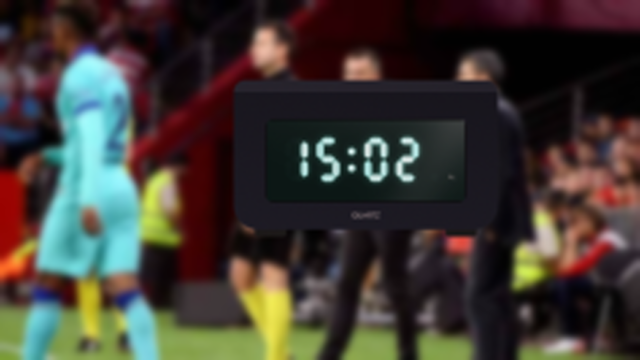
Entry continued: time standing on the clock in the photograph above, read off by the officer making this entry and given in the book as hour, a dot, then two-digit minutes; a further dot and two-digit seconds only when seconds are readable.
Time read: 15.02
